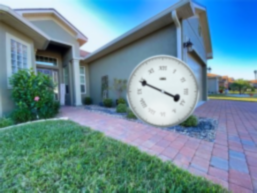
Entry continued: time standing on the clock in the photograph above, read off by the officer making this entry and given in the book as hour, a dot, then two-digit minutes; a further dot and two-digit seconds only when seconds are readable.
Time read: 3.49
